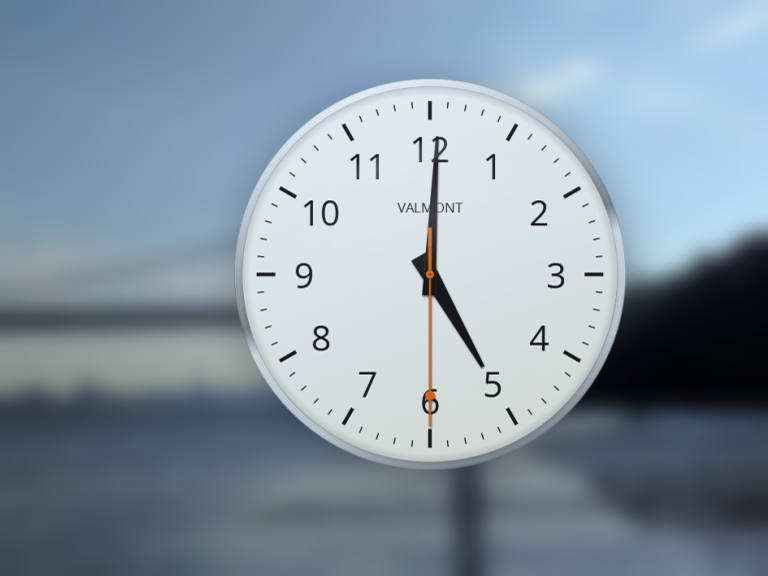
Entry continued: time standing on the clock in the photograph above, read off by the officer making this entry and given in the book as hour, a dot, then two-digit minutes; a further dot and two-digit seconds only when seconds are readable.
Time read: 5.00.30
